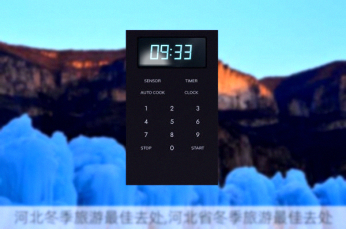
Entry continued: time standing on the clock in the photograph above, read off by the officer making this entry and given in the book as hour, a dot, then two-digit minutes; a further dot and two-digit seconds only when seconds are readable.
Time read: 9.33
